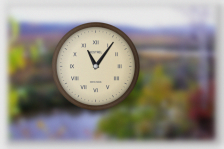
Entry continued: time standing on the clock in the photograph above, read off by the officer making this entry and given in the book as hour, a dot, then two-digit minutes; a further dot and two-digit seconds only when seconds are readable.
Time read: 11.06
